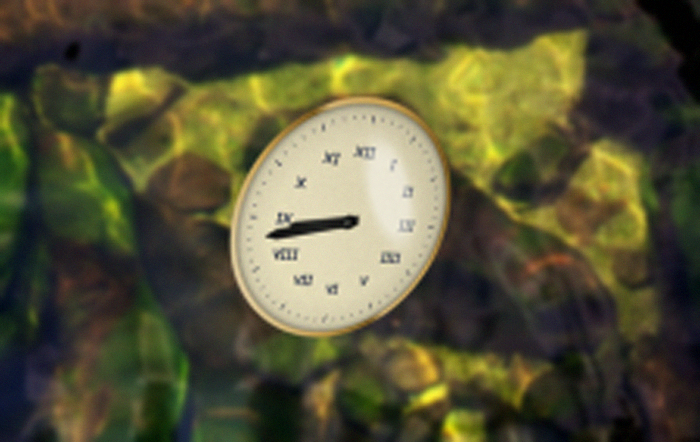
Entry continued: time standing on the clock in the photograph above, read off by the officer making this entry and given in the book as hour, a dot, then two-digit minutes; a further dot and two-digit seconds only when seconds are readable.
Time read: 8.43
